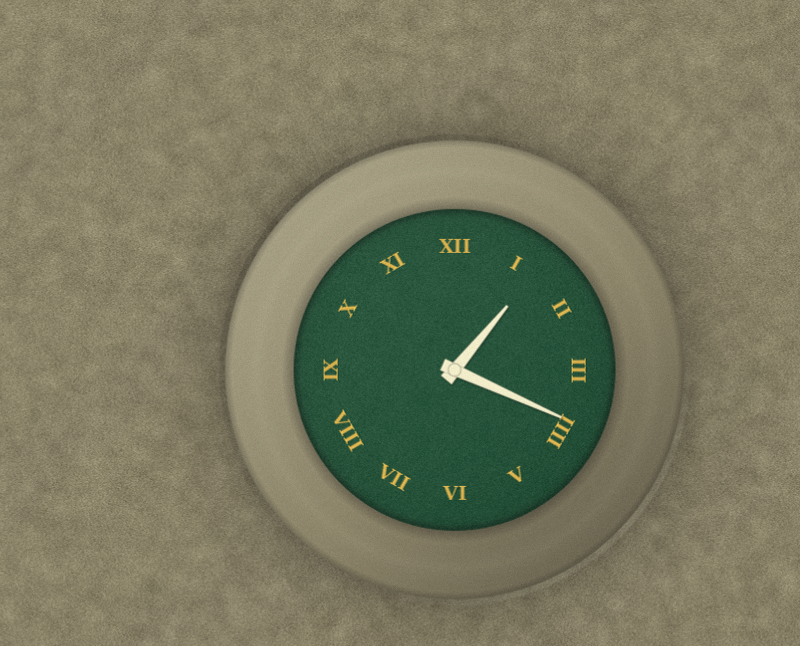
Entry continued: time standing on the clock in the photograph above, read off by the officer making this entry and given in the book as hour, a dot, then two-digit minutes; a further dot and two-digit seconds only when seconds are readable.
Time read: 1.19
